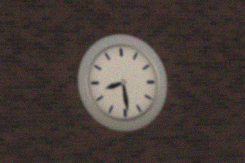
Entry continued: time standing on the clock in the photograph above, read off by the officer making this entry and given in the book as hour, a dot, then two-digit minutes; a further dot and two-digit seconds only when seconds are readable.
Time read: 8.29
